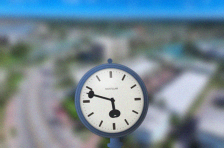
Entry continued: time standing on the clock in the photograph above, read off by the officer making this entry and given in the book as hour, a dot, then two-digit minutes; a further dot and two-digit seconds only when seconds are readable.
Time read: 5.48
